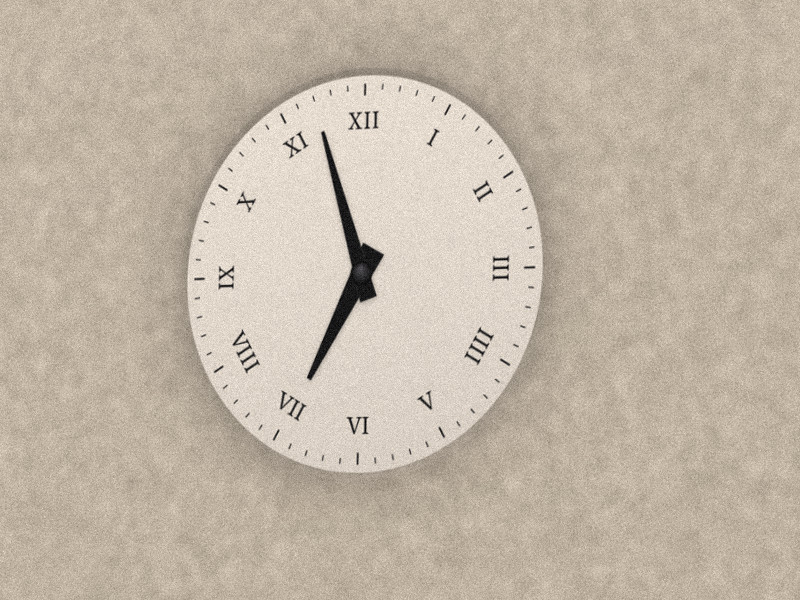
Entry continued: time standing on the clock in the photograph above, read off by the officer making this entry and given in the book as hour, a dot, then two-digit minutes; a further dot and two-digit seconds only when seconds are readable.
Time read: 6.57
